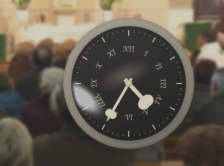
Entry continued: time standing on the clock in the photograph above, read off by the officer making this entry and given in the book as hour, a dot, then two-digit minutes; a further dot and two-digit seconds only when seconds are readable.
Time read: 4.35
